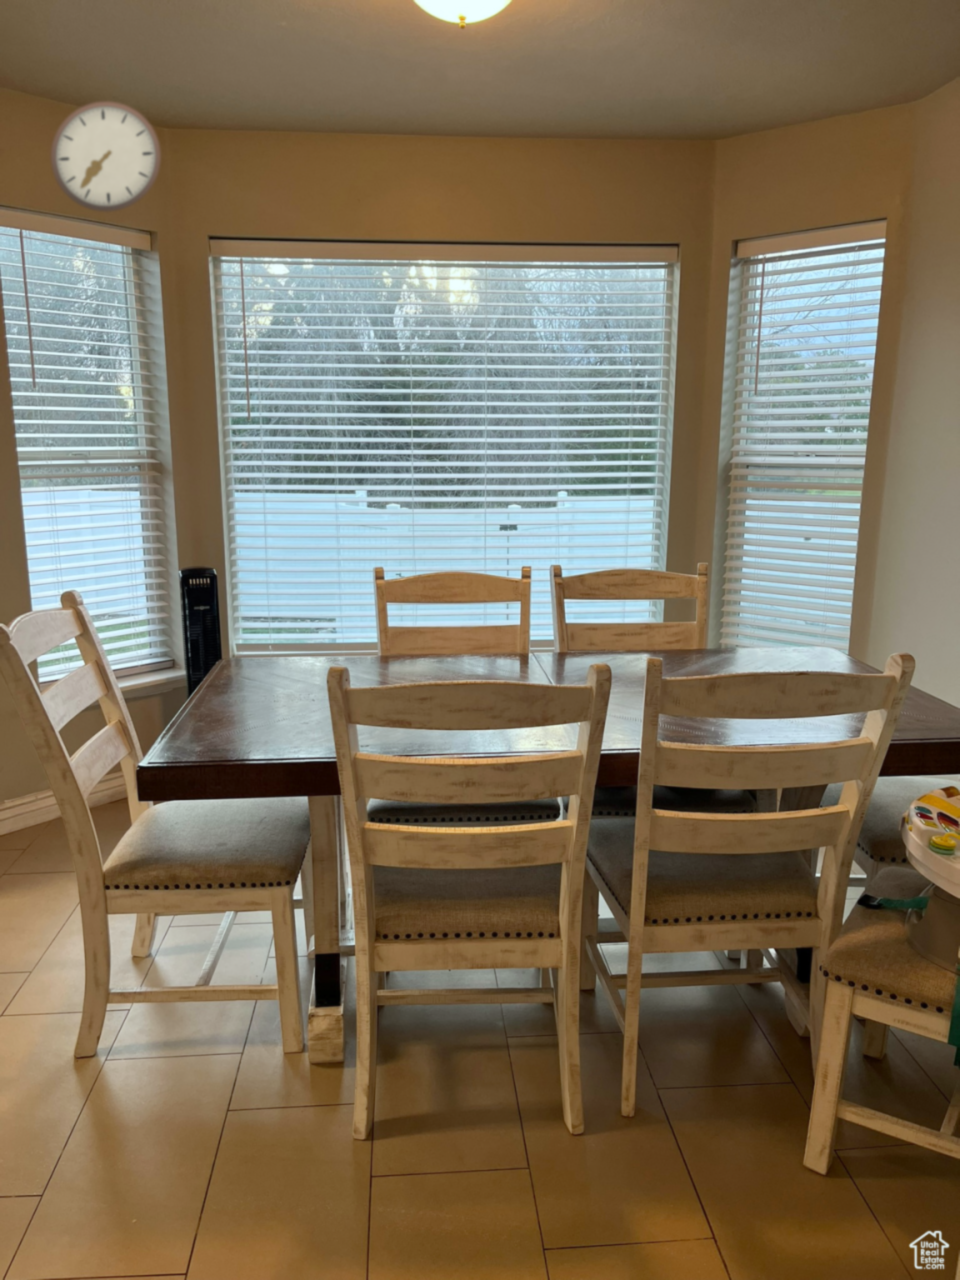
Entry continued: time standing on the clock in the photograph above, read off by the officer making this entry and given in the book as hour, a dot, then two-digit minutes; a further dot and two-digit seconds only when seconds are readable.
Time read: 7.37
